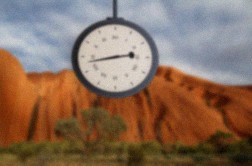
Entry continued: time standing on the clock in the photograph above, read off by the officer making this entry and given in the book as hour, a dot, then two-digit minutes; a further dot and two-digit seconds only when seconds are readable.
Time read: 2.43
